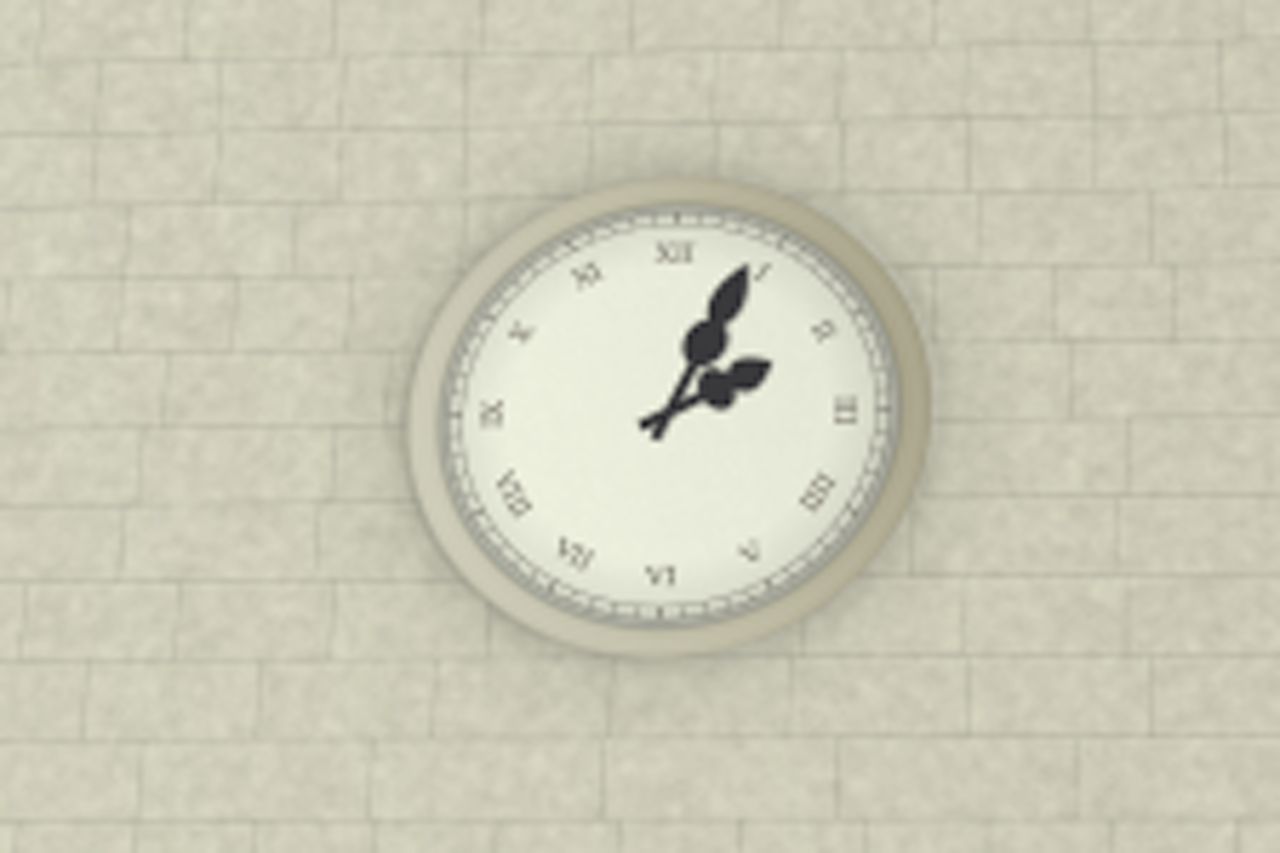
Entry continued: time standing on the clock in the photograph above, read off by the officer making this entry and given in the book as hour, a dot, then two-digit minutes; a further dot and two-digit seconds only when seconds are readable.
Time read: 2.04
